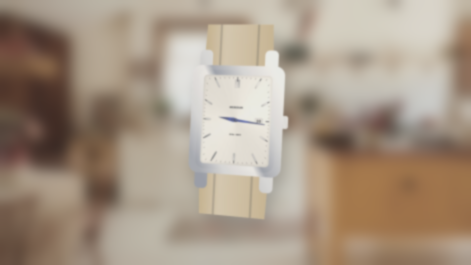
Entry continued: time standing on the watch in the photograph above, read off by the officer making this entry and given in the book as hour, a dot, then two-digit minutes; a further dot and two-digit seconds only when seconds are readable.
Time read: 9.16
